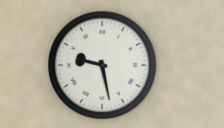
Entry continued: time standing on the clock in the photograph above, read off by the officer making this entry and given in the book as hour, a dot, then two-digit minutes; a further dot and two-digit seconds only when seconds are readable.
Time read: 9.28
